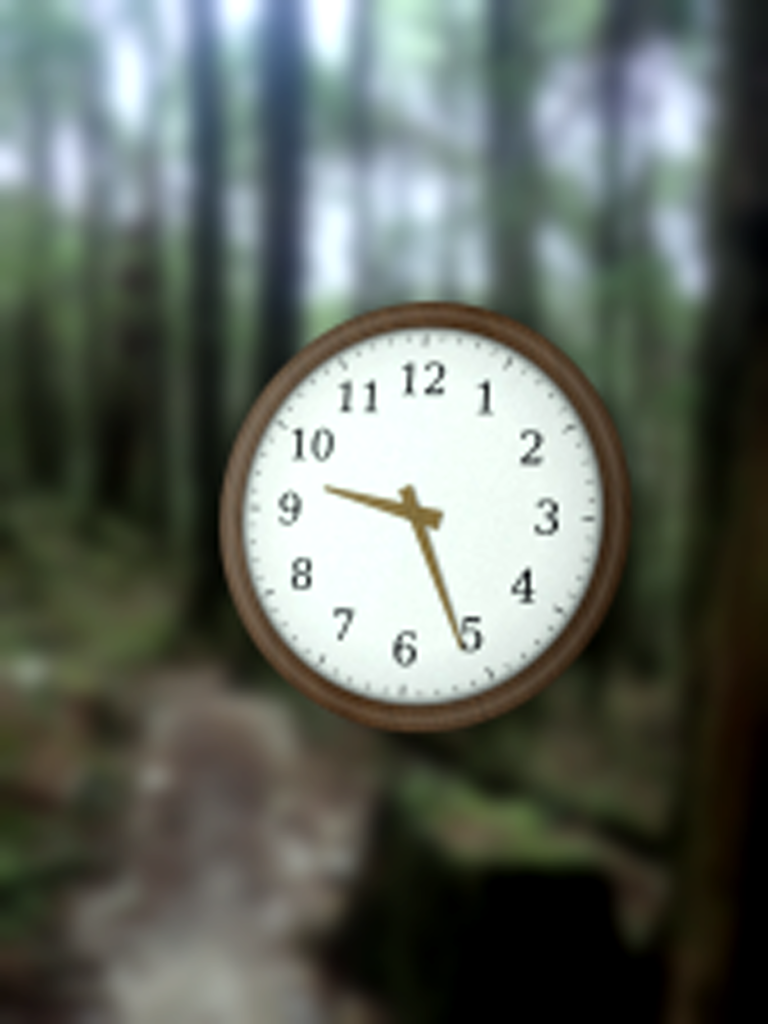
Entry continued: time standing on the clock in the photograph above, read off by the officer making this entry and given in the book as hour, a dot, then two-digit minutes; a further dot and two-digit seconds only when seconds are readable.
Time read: 9.26
